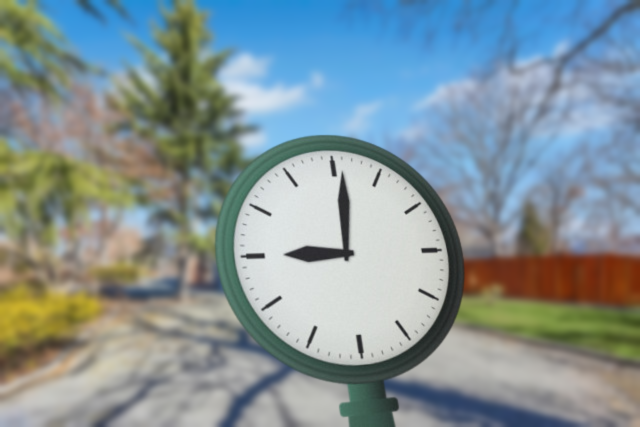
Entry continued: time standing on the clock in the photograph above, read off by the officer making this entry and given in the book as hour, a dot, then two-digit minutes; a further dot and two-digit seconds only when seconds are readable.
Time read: 9.01
